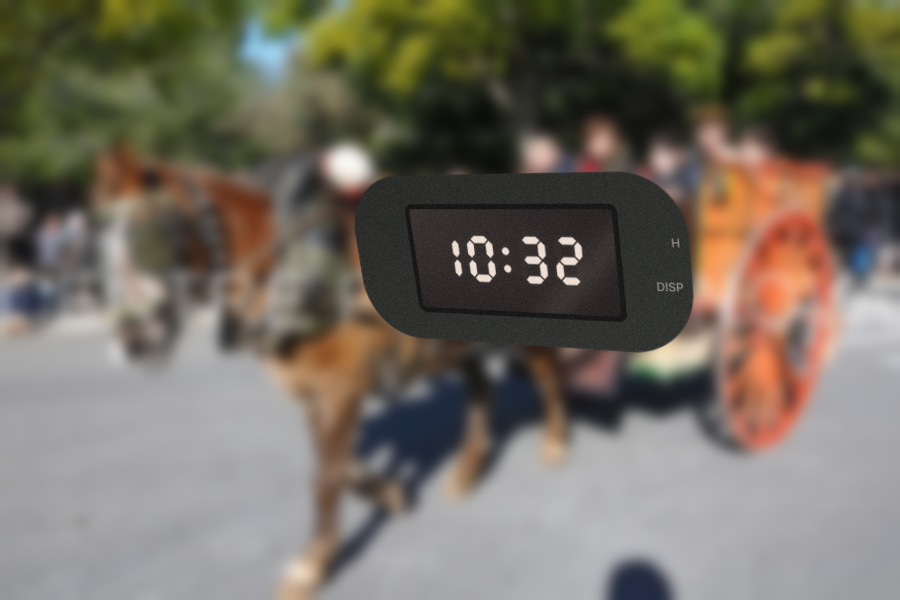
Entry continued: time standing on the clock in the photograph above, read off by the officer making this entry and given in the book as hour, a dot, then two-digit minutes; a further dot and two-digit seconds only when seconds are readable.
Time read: 10.32
